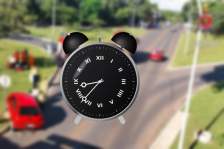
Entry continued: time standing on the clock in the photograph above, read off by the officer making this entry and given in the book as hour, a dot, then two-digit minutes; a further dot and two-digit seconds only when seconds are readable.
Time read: 8.37
